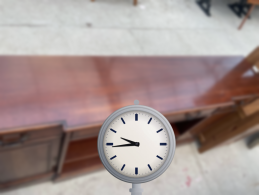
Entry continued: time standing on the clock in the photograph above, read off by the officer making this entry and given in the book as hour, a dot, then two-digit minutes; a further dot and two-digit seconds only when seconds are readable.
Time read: 9.44
